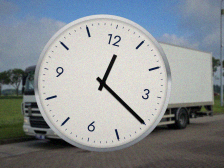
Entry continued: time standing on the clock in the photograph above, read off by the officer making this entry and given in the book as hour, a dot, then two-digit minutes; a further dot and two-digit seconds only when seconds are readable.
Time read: 12.20
